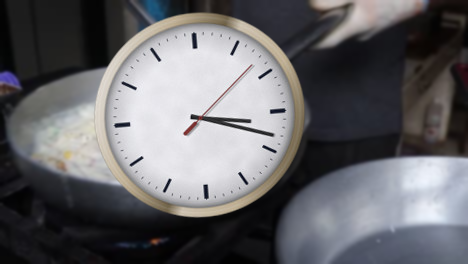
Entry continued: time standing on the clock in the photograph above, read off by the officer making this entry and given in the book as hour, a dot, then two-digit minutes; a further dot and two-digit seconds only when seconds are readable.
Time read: 3.18.08
